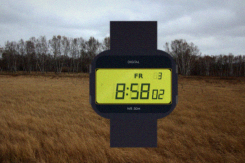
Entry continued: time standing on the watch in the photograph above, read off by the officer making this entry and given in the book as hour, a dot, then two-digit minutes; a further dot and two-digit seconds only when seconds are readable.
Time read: 8.58.02
